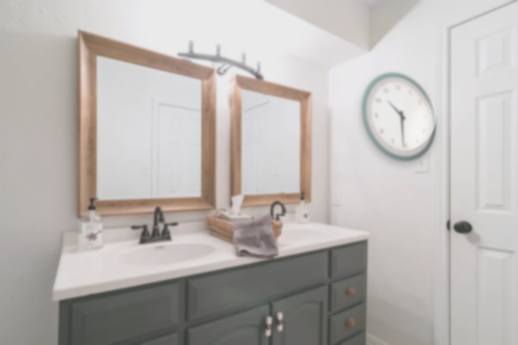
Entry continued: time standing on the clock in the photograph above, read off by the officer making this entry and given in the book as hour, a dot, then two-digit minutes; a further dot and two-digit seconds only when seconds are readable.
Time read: 10.31
